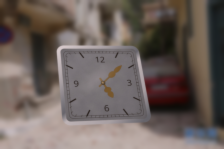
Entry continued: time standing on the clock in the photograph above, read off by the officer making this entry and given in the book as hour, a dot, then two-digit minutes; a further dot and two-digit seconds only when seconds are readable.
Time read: 5.08
